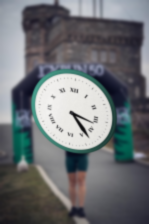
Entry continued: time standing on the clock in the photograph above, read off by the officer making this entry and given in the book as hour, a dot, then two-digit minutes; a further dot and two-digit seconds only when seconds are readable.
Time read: 3.23
